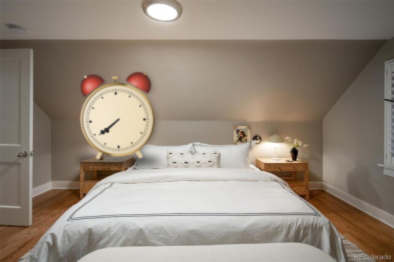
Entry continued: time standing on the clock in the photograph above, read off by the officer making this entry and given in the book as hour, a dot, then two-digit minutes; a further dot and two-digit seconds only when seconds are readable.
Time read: 7.39
